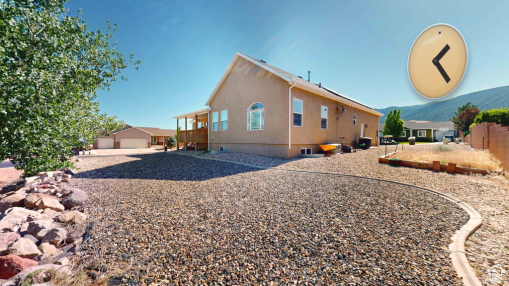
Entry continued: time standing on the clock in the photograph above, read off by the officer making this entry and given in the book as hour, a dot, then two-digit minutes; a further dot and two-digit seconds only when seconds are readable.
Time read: 1.22
